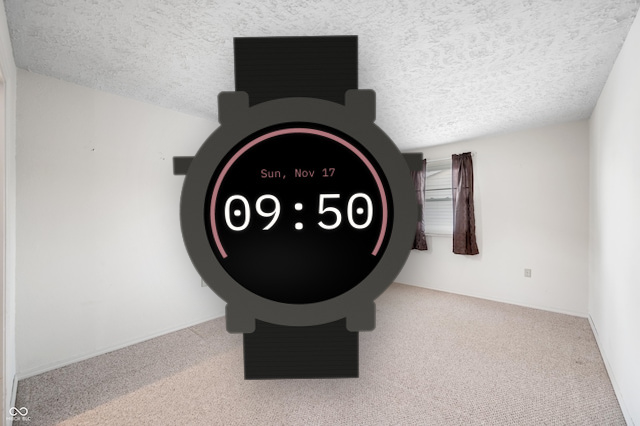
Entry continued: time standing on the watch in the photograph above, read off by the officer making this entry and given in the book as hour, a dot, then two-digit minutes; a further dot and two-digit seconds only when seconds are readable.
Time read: 9.50
